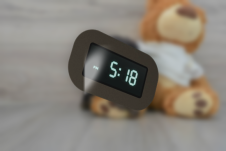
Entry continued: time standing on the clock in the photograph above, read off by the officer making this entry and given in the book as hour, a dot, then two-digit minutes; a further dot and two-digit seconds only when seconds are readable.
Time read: 5.18
